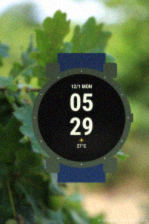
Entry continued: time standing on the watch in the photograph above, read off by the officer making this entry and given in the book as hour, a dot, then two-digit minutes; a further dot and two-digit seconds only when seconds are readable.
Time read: 5.29
